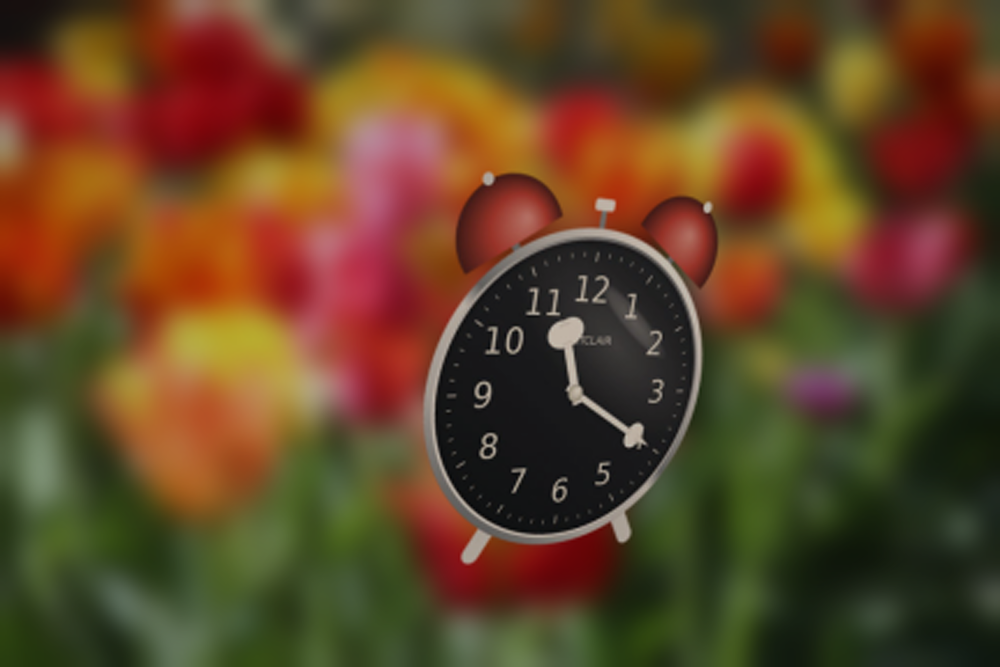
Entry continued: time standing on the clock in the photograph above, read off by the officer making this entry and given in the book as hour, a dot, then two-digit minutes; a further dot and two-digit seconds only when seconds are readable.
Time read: 11.20
